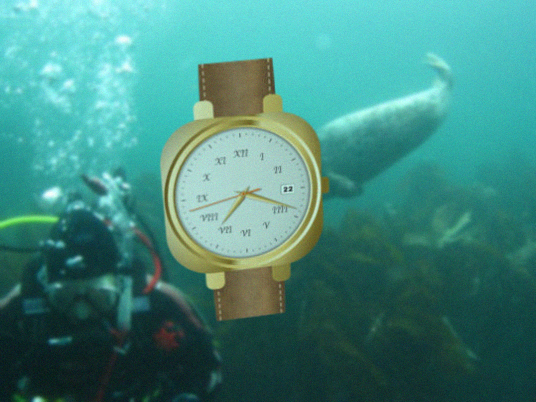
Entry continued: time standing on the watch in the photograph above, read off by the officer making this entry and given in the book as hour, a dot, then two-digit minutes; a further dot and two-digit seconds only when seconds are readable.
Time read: 7.18.43
